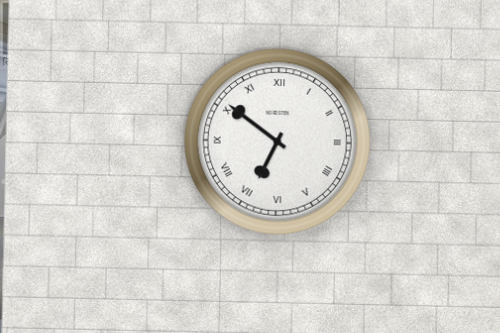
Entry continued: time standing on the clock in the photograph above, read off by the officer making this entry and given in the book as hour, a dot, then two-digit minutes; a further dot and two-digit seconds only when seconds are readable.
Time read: 6.51
